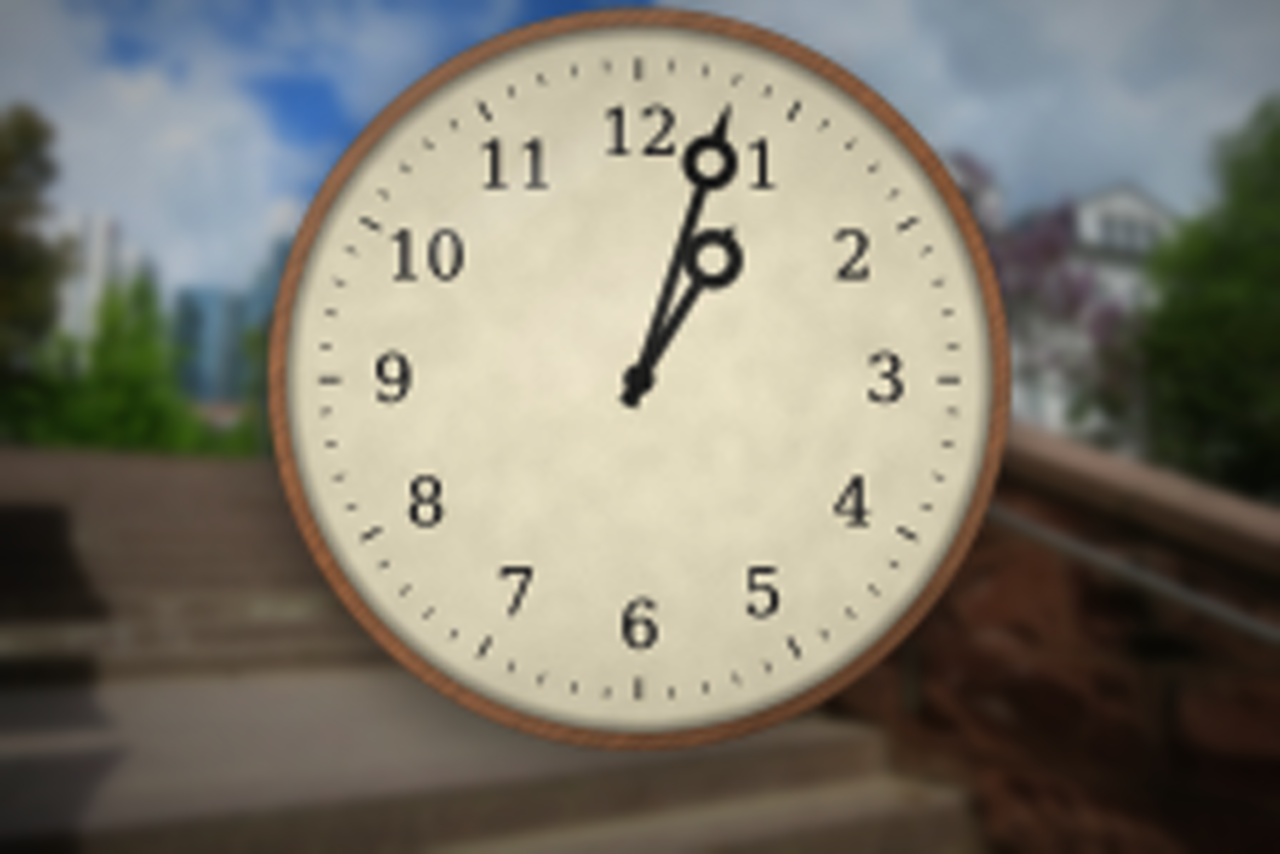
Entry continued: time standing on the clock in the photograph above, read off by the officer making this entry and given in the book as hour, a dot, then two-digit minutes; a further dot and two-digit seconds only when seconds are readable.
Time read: 1.03
